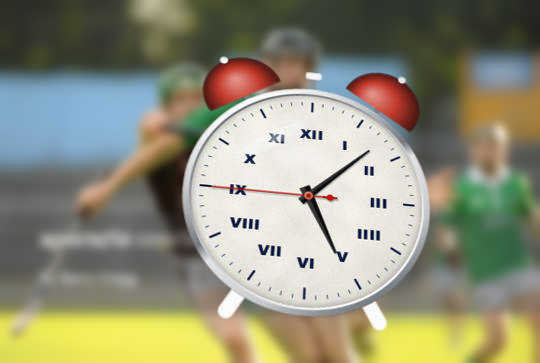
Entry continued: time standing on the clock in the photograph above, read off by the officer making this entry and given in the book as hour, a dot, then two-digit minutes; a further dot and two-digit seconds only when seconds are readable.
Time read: 5.07.45
